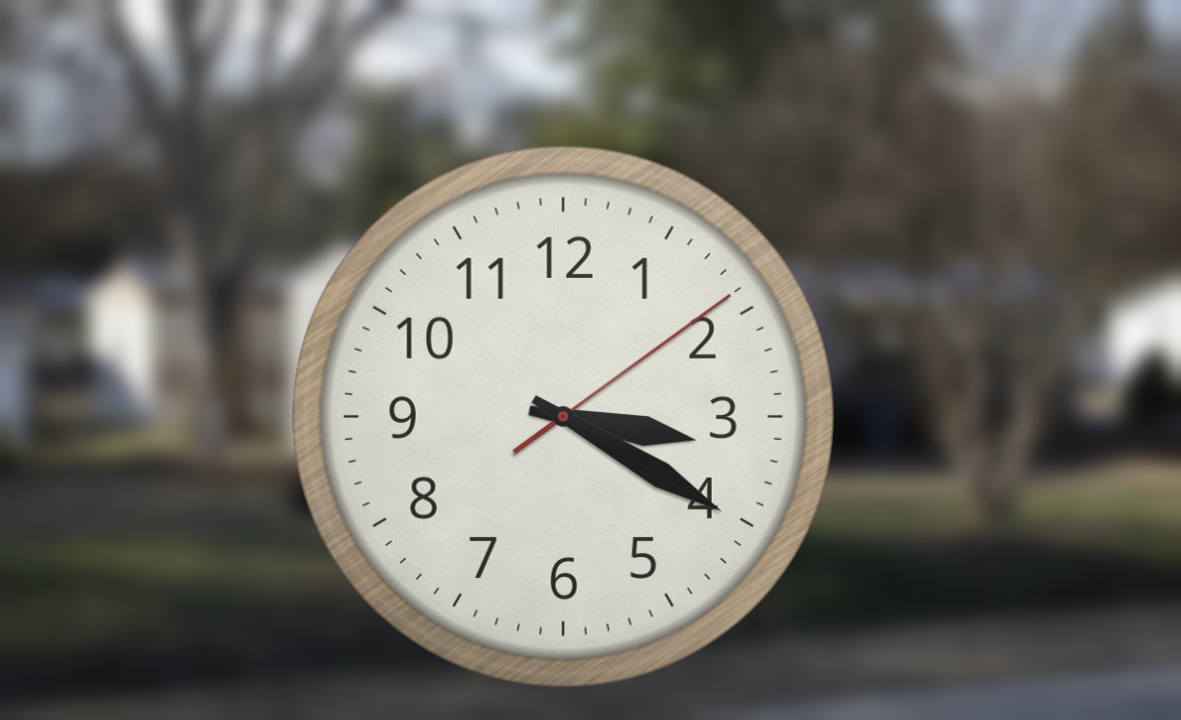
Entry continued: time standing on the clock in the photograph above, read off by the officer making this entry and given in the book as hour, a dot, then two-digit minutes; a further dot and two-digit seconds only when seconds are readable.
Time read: 3.20.09
